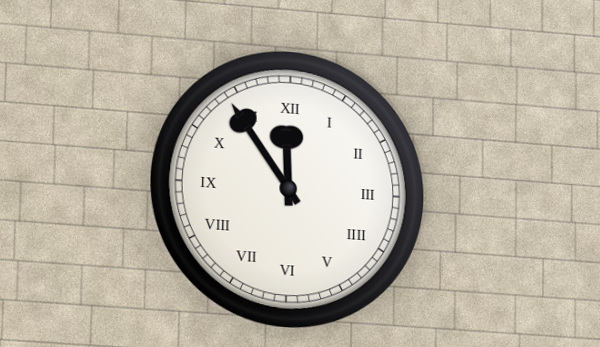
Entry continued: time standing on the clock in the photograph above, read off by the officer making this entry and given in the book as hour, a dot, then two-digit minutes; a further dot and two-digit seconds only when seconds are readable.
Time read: 11.54
